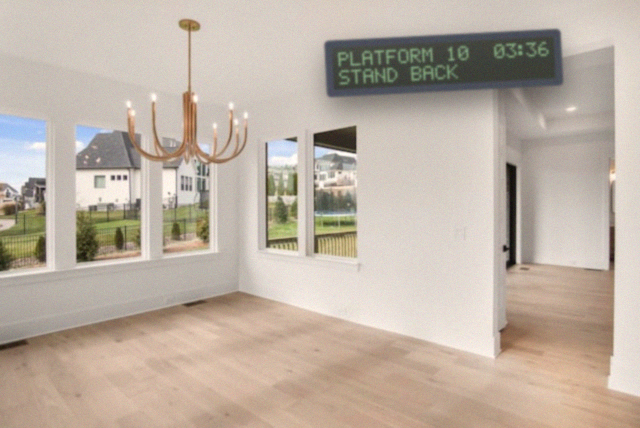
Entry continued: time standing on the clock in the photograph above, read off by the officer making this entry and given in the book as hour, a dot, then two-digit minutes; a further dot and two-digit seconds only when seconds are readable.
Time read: 3.36
